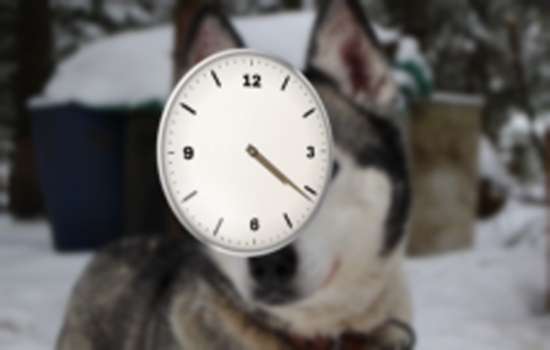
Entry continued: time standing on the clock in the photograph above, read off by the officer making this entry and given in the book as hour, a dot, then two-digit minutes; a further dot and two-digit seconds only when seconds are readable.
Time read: 4.21
